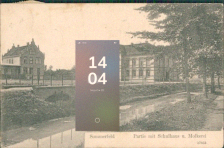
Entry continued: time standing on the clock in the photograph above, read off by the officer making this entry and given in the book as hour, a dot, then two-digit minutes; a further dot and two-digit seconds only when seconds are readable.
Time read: 14.04
